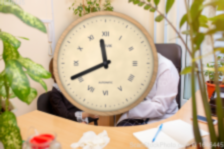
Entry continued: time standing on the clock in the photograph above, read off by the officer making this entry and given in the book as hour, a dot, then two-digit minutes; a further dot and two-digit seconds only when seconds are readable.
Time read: 11.41
